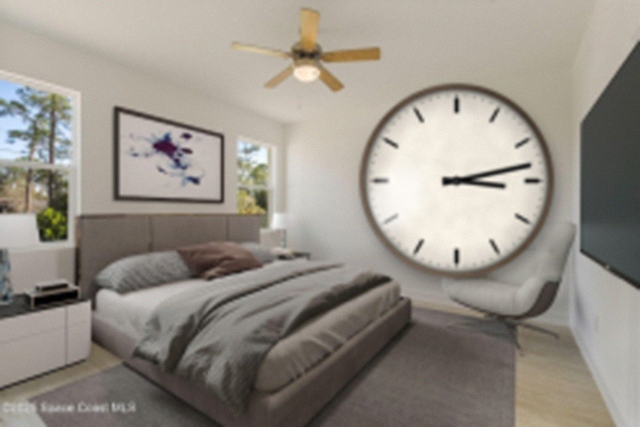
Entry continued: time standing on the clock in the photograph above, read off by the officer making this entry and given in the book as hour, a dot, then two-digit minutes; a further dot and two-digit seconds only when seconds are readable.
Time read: 3.13
